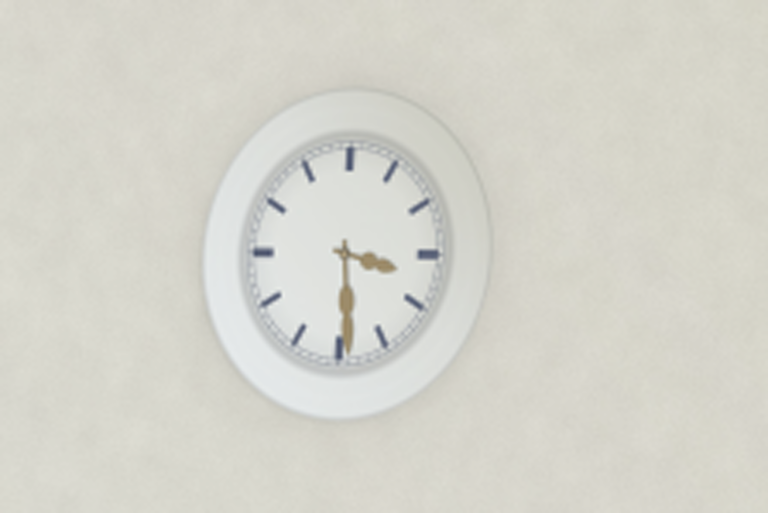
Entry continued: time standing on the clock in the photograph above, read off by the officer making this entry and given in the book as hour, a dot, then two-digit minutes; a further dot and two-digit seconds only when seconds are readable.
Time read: 3.29
